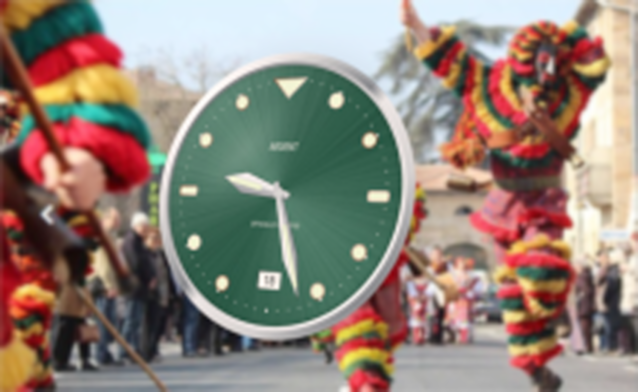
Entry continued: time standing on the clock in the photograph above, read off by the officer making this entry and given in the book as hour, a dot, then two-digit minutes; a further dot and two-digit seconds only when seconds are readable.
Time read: 9.27
